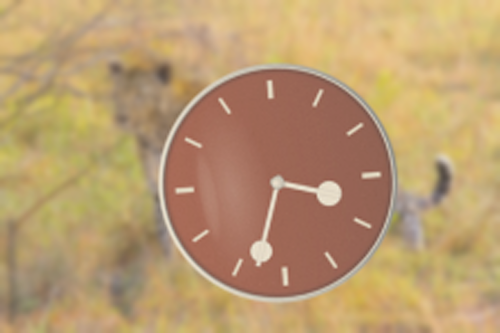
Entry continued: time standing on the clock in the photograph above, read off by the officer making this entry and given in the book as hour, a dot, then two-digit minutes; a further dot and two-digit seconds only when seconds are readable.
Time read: 3.33
